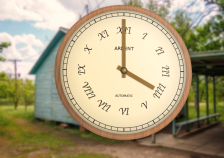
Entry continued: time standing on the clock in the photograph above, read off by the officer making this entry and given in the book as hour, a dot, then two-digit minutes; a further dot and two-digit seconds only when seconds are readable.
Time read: 4.00
